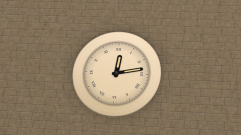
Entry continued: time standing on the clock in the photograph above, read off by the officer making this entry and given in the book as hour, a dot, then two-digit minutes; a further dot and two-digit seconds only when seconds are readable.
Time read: 12.13
